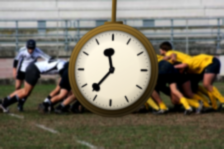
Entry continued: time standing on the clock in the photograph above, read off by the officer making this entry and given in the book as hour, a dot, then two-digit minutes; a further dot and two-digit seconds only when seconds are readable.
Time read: 11.37
